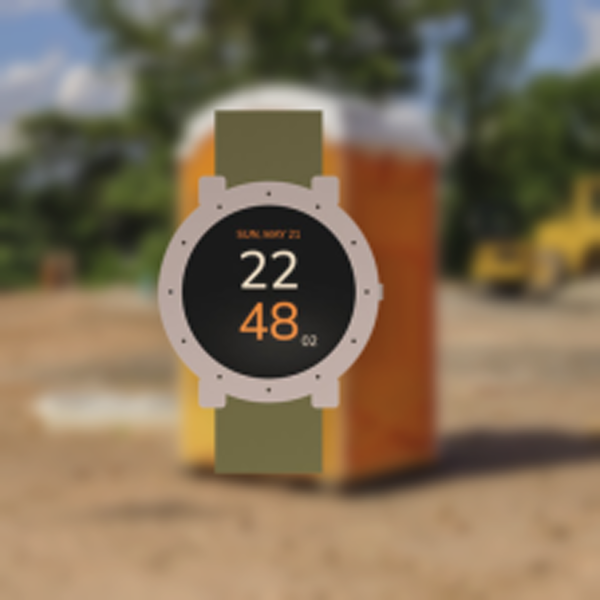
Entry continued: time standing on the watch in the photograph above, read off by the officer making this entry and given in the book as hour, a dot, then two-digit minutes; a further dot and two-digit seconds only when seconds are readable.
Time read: 22.48
